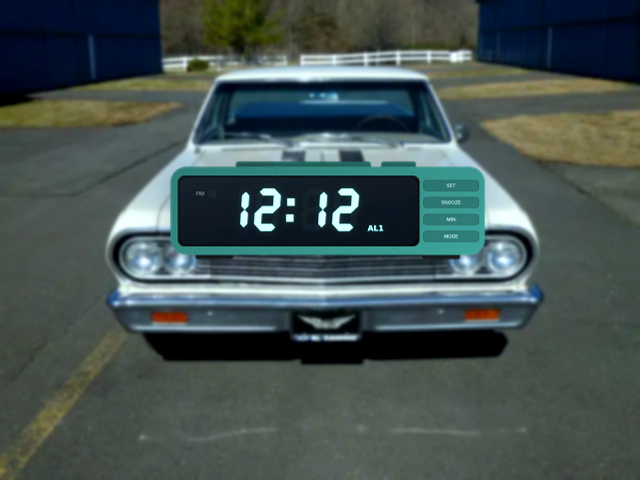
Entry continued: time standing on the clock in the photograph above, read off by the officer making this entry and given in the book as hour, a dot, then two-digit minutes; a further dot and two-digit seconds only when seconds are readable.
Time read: 12.12
